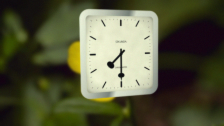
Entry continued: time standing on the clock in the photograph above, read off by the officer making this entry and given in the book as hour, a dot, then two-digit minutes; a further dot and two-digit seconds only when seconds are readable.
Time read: 7.30
